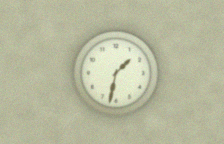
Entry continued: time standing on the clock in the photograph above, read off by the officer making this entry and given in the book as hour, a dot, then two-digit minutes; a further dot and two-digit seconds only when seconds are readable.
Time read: 1.32
